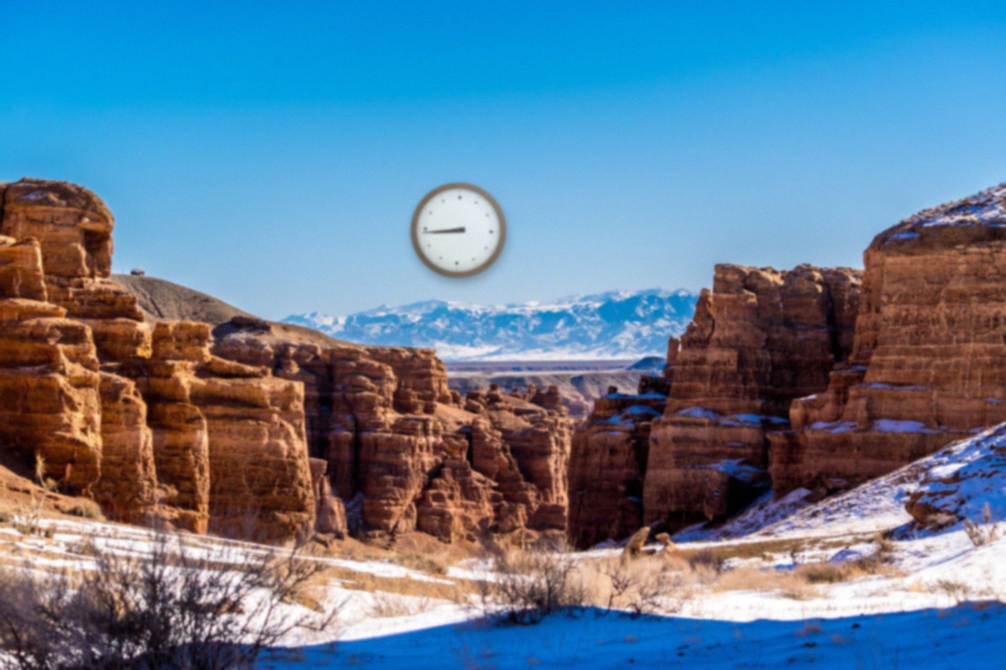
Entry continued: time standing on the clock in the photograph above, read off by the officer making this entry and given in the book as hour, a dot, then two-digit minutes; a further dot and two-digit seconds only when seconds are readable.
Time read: 8.44
